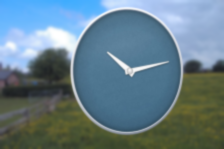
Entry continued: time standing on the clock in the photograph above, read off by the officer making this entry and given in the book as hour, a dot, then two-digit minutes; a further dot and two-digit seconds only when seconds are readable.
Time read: 10.13
